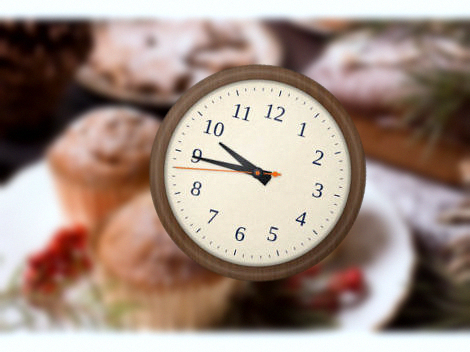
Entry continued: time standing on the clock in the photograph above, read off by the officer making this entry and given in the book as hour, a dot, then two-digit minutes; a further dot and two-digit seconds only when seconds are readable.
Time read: 9.44.43
